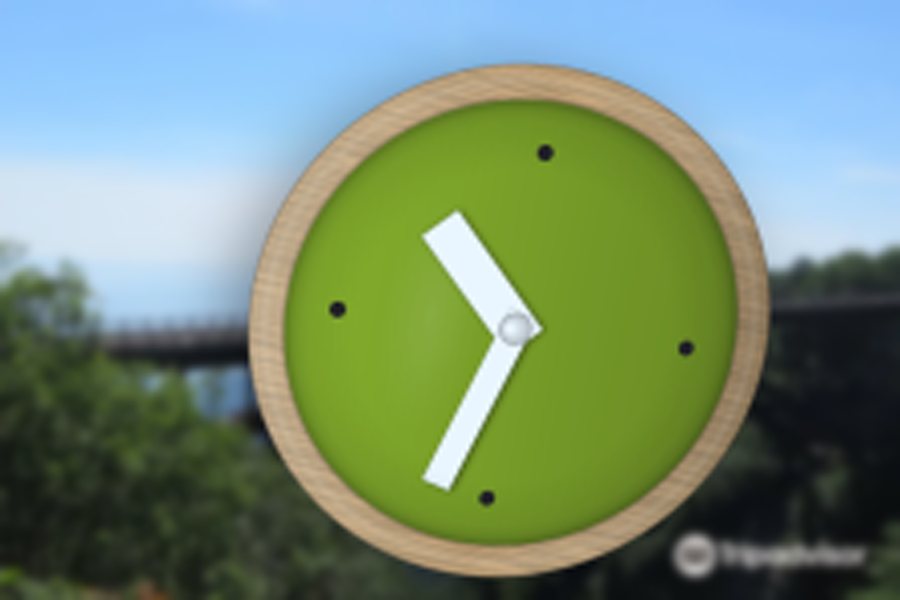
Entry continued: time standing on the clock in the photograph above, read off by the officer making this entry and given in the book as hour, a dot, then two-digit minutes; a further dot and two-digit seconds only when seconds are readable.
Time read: 10.33
